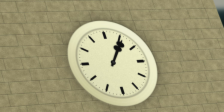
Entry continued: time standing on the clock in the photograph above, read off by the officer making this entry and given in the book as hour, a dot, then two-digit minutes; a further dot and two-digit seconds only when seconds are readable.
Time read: 1.06
